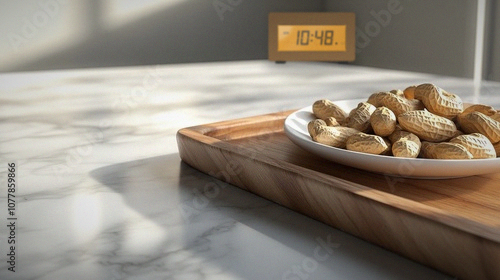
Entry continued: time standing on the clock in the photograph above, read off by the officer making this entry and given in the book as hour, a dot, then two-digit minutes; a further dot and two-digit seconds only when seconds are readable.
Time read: 10.48
